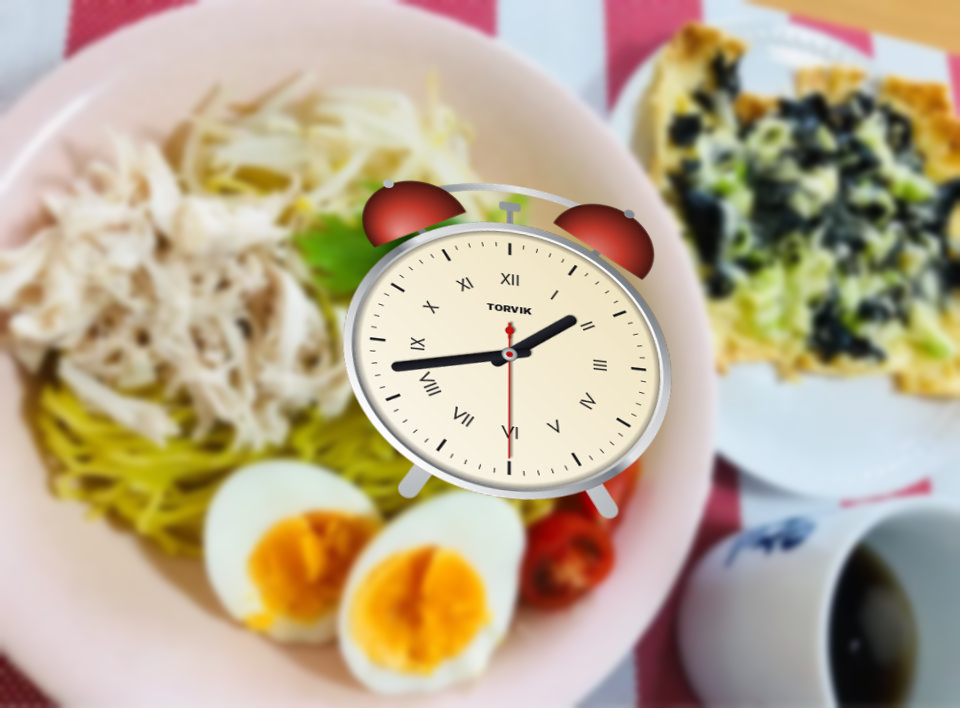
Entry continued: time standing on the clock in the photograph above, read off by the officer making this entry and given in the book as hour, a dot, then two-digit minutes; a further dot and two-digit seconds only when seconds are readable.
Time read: 1.42.30
